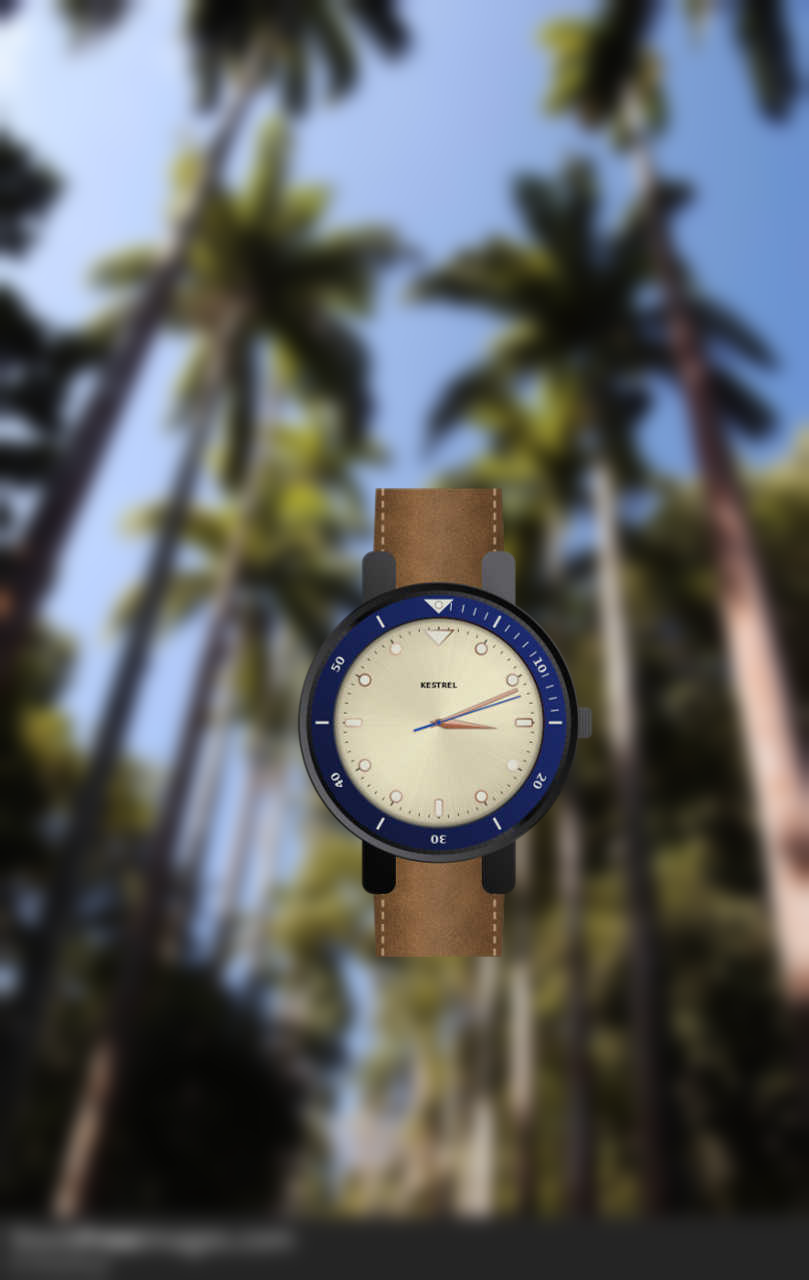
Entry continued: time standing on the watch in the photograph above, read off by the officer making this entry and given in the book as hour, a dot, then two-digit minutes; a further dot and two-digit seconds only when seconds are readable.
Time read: 3.11.12
